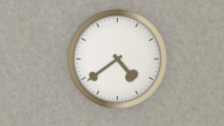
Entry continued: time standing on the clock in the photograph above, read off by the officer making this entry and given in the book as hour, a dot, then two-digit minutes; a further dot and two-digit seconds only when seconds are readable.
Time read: 4.39
